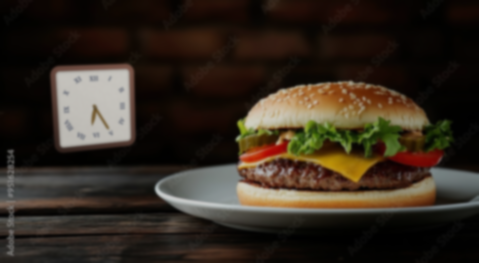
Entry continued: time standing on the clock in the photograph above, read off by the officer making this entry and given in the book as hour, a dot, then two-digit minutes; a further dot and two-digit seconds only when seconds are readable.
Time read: 6.25
